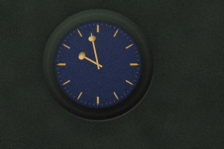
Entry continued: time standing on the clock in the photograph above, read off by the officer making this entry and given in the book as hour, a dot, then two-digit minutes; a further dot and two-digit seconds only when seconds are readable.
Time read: 9.58
